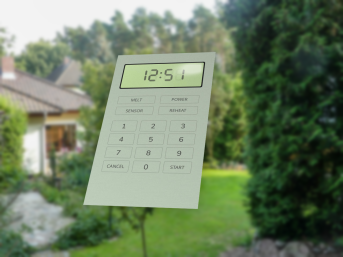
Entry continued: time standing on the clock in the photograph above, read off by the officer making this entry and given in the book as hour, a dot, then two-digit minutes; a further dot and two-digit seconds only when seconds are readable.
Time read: 12.51
